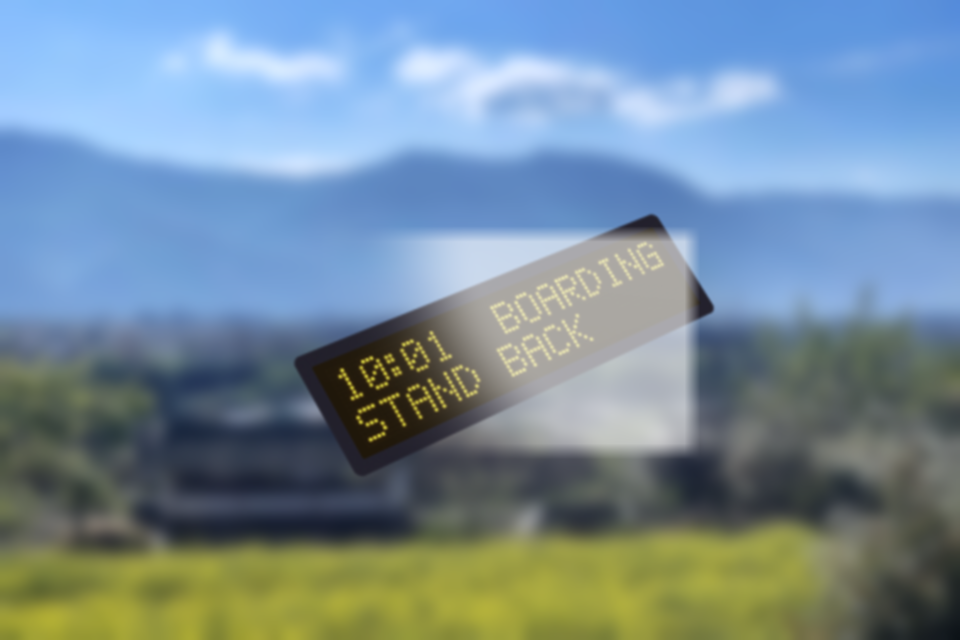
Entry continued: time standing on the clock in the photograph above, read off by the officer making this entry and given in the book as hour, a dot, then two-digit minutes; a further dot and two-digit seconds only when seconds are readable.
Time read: 10.01
